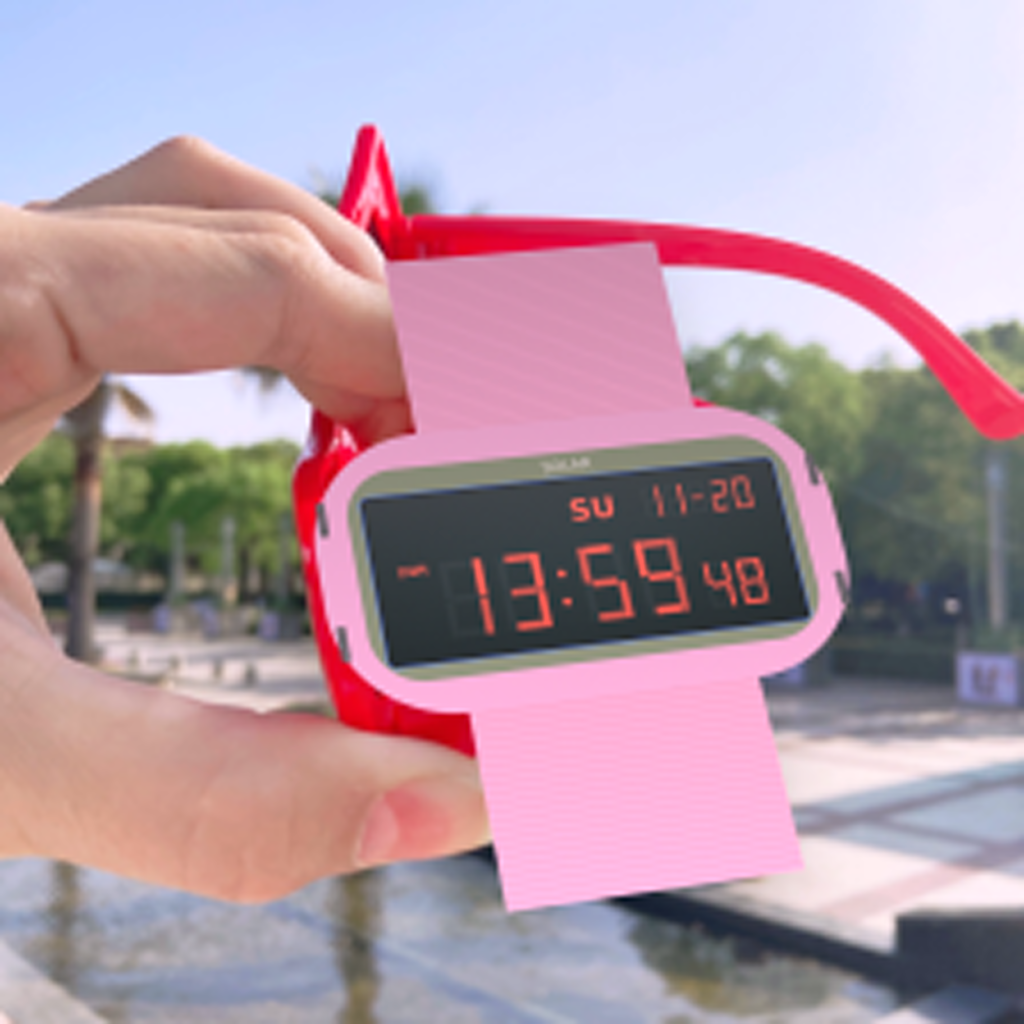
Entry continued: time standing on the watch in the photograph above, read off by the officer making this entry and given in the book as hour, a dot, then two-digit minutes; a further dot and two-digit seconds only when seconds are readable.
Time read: 13.59.48
